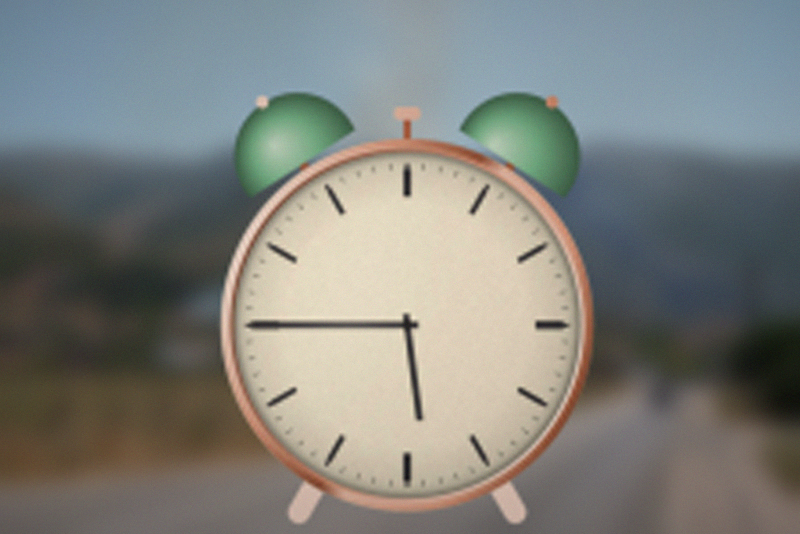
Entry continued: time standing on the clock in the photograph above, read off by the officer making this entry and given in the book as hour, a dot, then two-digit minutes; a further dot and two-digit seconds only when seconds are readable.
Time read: 5.45
